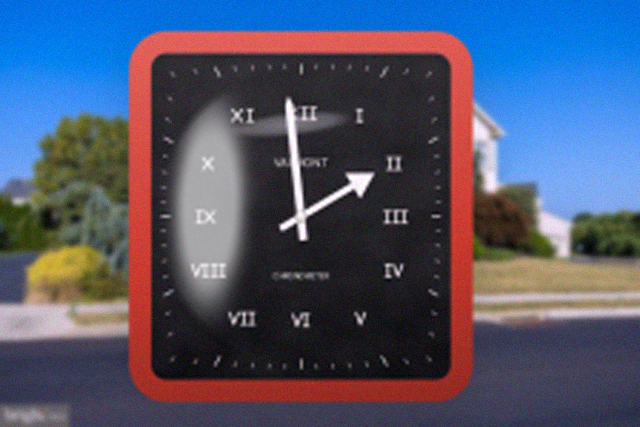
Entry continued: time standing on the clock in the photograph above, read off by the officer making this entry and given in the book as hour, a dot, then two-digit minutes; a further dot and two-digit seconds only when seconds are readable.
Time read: 1.59
